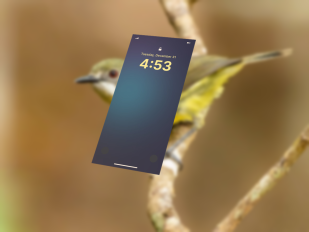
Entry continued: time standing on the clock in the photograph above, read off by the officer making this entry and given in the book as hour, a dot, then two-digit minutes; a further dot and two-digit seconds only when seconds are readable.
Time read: 4.53
